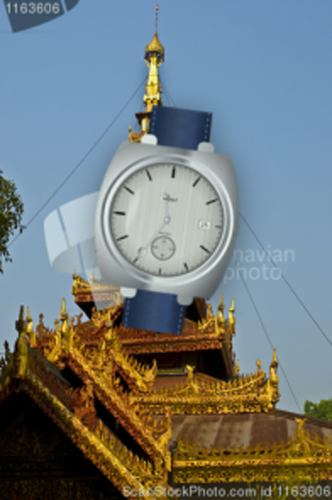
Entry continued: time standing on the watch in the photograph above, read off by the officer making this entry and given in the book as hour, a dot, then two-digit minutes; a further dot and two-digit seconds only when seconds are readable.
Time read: 11.35
